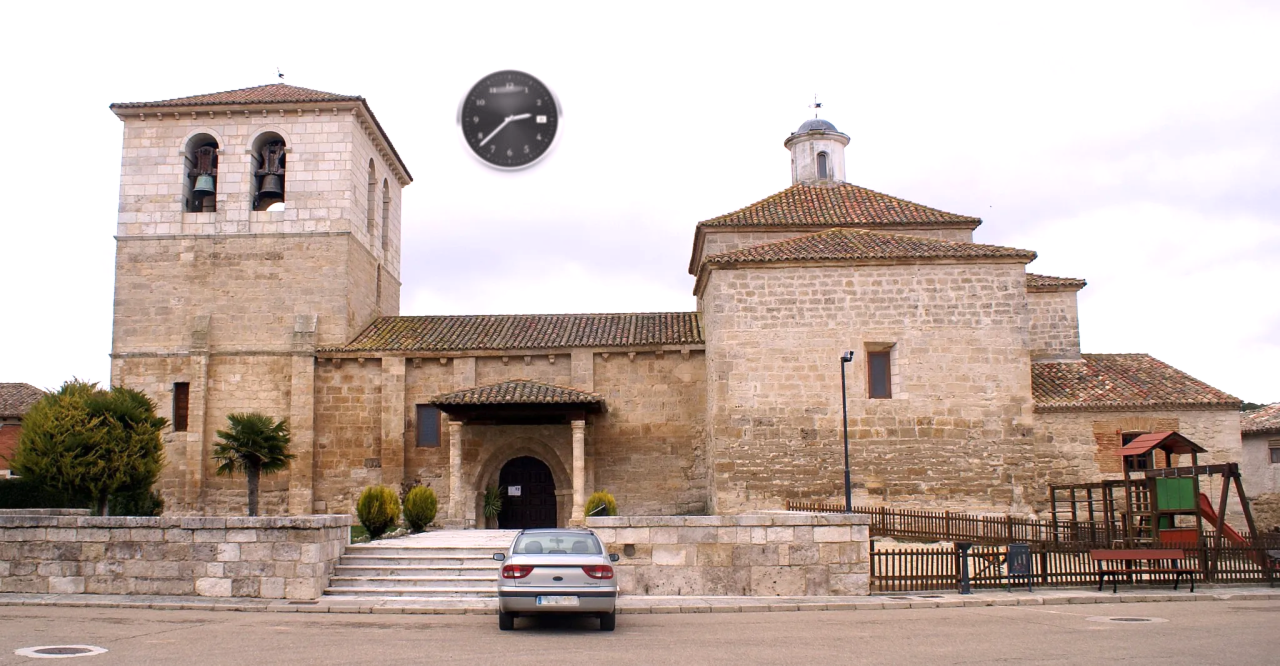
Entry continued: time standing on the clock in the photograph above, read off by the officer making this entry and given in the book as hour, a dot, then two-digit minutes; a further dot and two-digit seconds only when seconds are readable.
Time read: 2.38
